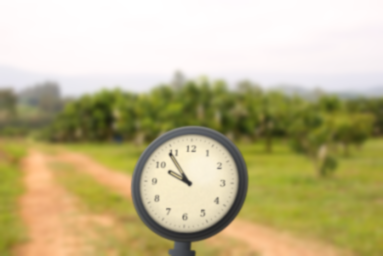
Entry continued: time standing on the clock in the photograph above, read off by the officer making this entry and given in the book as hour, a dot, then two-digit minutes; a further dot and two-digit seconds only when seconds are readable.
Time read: 9.54
